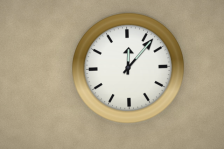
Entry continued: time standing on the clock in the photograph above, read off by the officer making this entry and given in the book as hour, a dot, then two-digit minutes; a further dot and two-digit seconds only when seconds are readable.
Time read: 12.07
